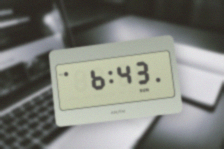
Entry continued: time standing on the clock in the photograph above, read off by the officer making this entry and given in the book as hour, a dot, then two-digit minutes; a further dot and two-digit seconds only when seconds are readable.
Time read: 6.43
